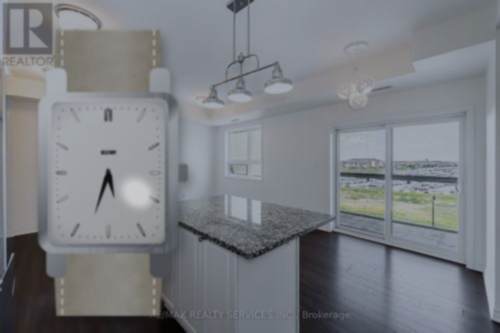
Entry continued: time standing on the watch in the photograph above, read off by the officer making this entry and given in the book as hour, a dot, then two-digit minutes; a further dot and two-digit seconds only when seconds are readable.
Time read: 5.33
